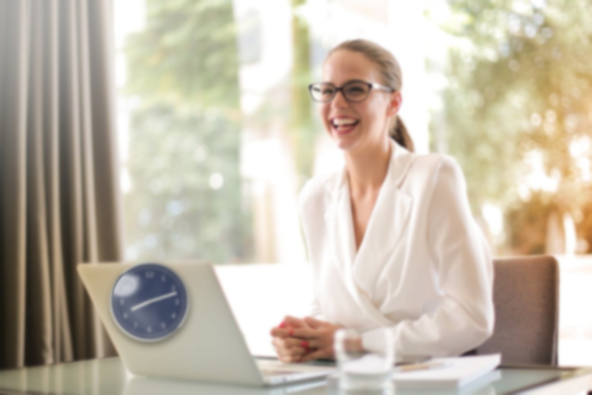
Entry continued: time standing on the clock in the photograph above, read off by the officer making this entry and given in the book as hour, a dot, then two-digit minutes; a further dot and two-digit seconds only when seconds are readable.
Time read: 8.12
